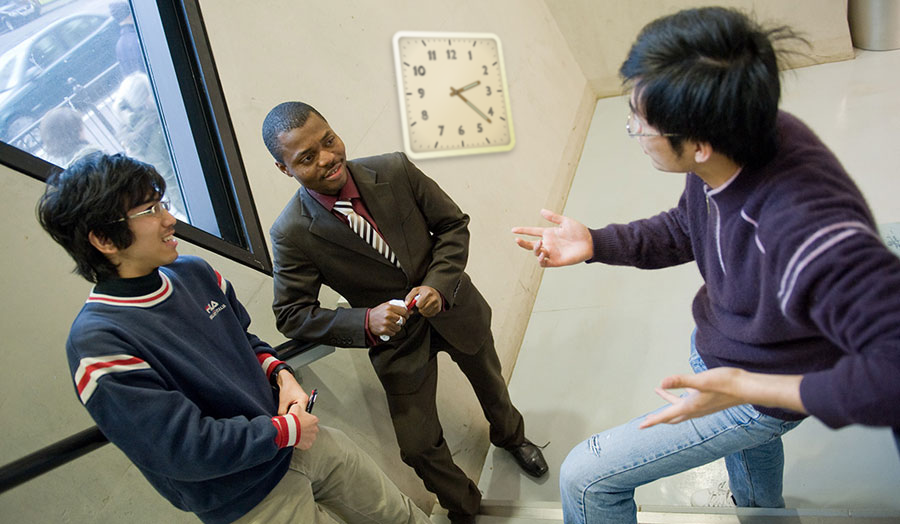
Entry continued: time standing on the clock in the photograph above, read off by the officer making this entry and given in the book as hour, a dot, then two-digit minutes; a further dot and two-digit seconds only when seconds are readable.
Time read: 2.22
